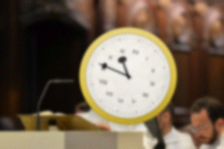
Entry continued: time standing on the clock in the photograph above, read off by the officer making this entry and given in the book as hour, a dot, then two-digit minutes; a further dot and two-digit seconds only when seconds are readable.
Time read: 10.46
